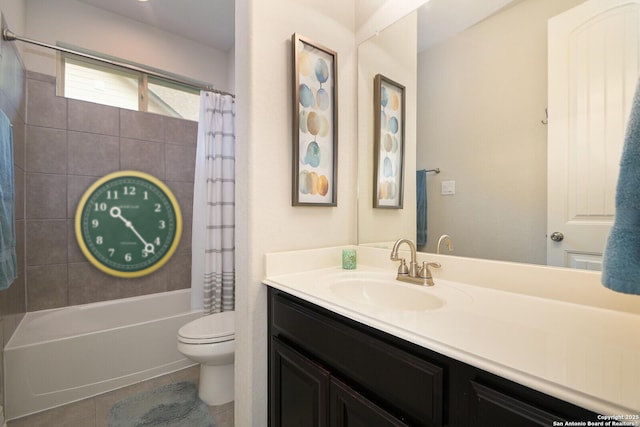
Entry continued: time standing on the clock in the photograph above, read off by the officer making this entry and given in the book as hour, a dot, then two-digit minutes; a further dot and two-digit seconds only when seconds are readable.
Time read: 10.23
